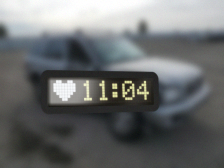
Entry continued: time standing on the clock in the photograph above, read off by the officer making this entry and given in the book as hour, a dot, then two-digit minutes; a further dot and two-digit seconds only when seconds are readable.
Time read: 11.04
